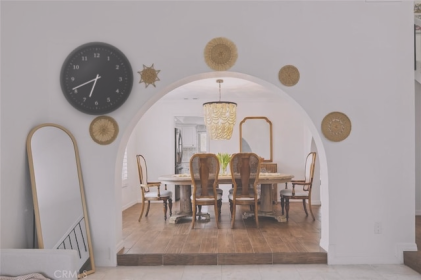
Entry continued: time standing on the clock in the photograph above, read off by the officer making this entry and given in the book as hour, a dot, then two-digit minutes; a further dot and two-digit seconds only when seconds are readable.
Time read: 6.41
